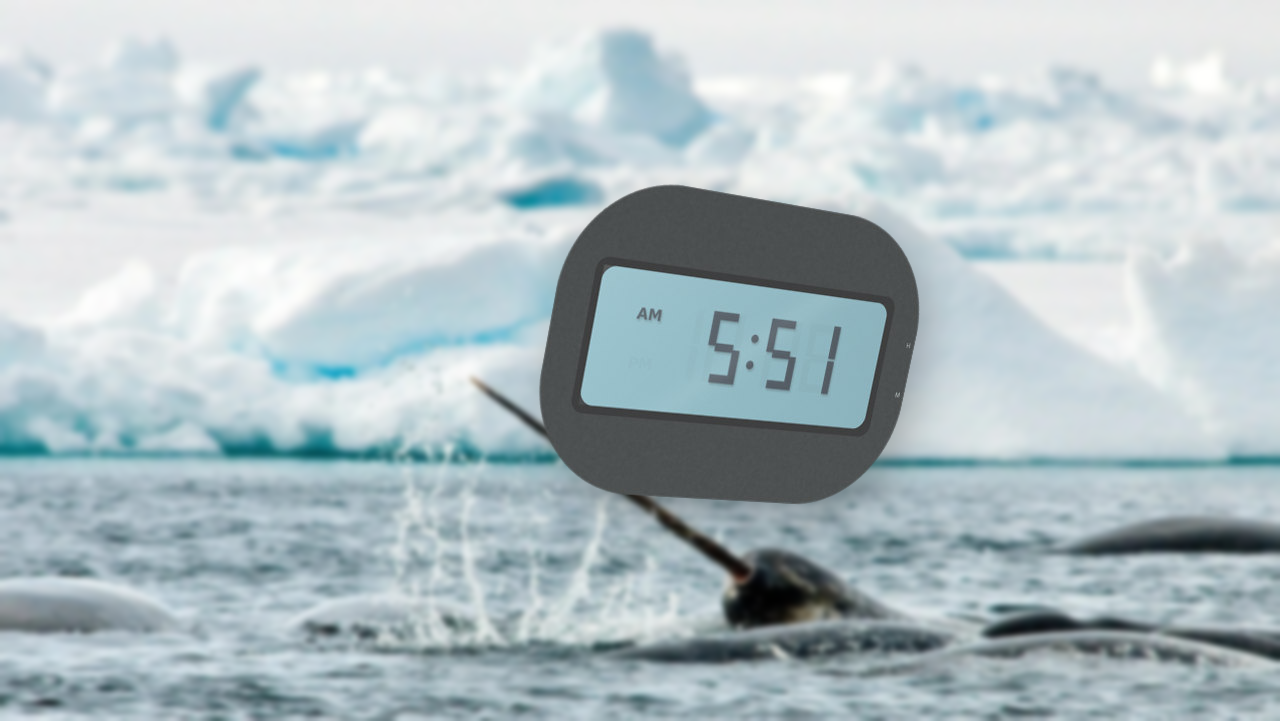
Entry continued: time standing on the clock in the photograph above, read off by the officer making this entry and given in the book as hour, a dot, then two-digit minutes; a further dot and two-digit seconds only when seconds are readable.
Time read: 5.51
